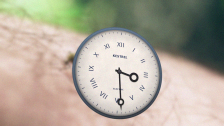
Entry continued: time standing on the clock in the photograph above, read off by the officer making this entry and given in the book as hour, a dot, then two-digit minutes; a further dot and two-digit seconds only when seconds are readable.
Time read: 3.29
